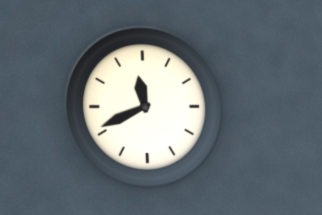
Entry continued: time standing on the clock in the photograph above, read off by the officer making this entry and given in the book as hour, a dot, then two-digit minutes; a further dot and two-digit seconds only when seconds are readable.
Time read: 11.41
